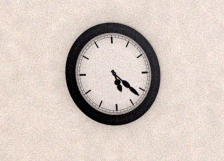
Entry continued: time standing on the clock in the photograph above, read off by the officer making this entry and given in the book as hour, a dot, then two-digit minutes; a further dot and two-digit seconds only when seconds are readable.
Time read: 5.22
